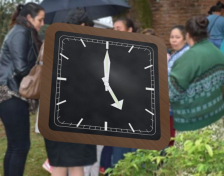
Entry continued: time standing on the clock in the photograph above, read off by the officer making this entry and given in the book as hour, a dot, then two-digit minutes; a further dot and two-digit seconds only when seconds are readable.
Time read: 5.00
